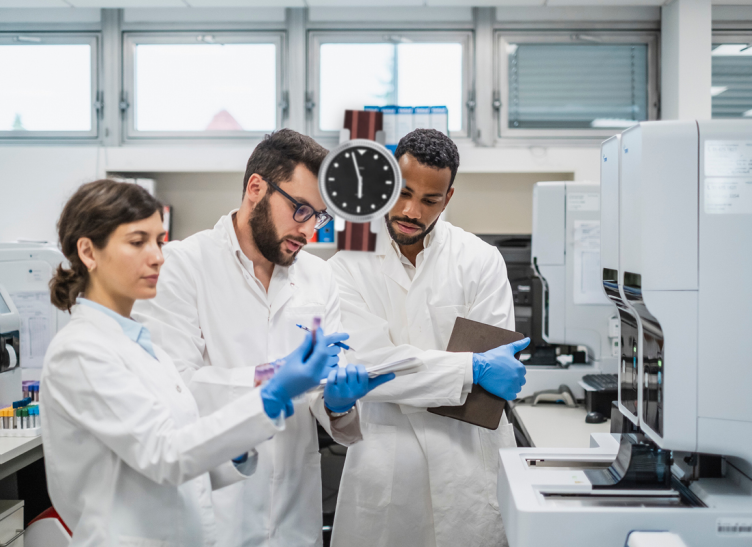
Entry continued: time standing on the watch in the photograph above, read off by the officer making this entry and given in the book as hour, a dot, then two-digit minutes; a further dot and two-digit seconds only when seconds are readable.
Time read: 5.57
